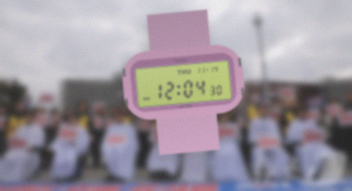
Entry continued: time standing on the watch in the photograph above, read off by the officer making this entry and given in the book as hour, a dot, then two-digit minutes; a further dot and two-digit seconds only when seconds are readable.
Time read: 12.04
